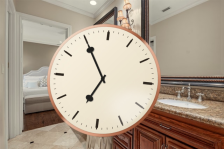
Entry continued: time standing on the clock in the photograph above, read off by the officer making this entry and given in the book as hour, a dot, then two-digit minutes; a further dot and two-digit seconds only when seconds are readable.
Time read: 6.55
